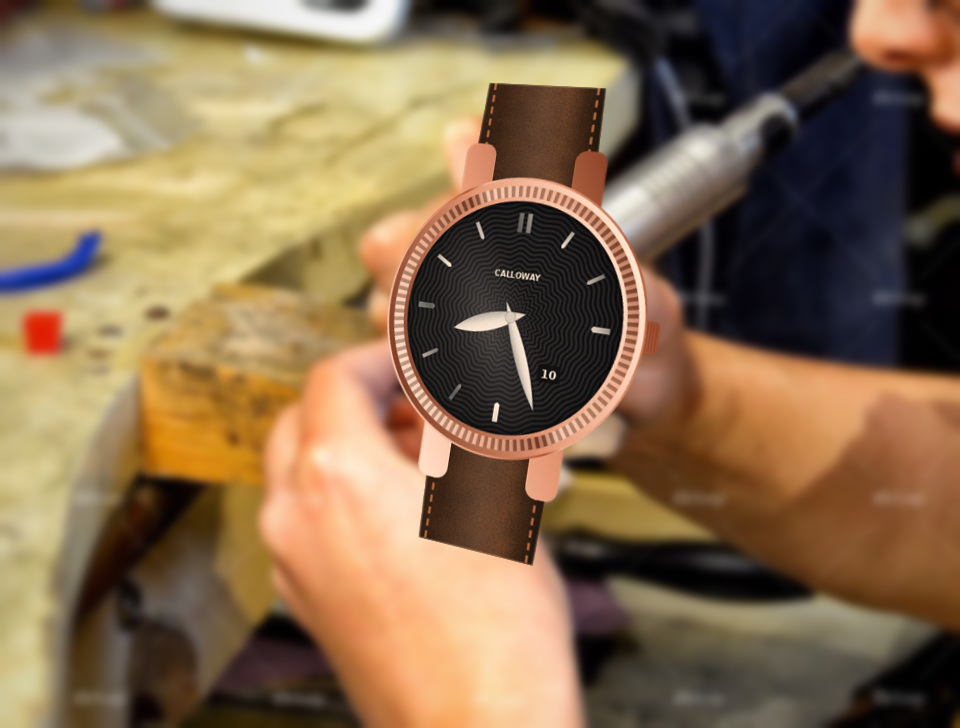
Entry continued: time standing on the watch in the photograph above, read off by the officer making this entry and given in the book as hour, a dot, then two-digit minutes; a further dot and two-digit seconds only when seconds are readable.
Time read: 8.26
